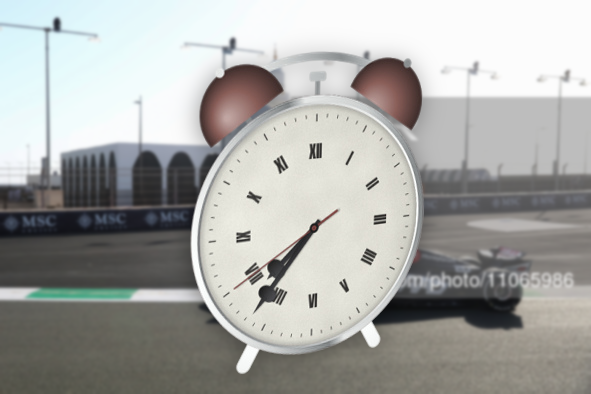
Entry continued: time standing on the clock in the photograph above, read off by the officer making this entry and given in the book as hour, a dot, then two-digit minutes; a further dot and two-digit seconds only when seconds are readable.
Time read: 7.36.40
